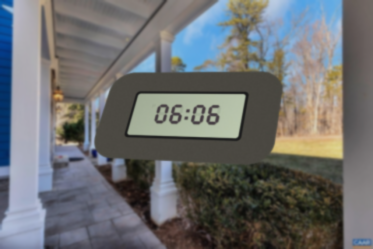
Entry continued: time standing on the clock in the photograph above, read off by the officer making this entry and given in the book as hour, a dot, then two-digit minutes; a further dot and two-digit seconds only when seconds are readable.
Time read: 6.06
